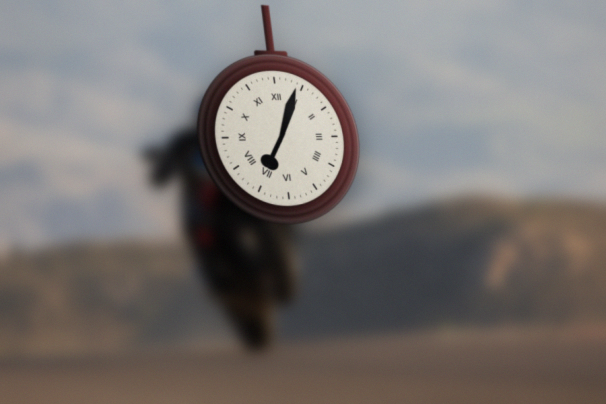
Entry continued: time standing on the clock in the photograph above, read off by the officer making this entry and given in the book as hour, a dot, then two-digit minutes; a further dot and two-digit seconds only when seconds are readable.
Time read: 7.04
